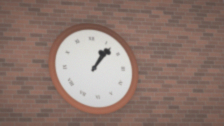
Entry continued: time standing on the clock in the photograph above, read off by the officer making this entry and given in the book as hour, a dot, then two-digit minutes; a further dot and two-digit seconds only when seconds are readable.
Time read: 1.07
